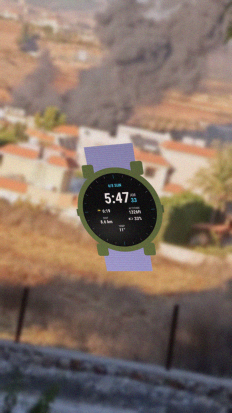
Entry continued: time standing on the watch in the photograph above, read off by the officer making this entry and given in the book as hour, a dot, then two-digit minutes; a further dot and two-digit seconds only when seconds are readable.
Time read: 5.47
